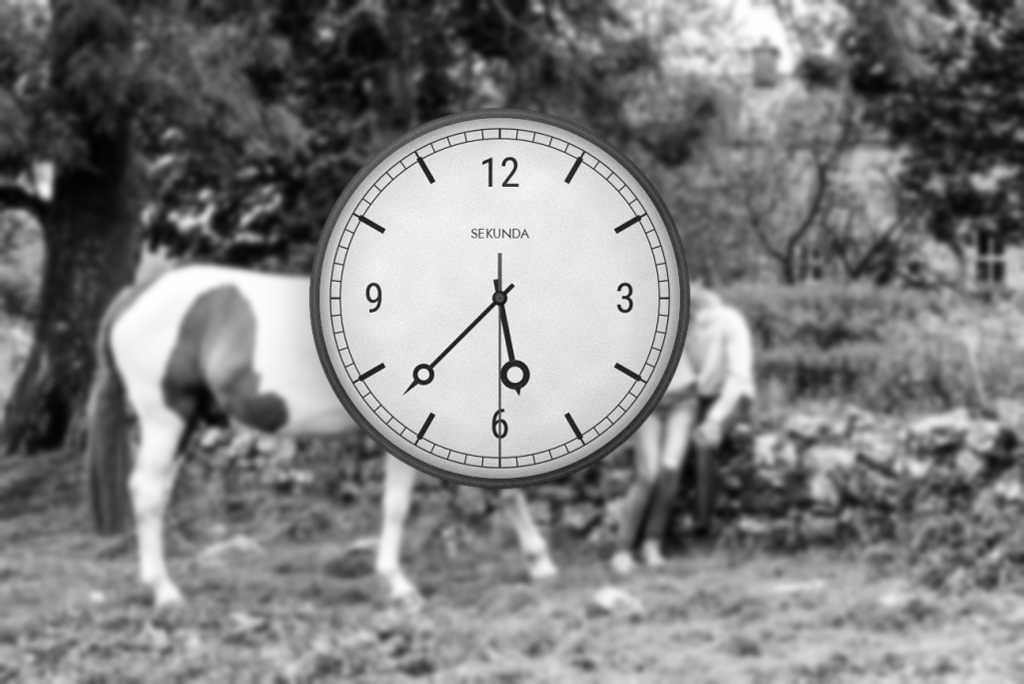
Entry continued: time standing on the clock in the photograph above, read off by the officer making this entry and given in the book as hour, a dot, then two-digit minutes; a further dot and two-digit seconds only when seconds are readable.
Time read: 5.37.30
